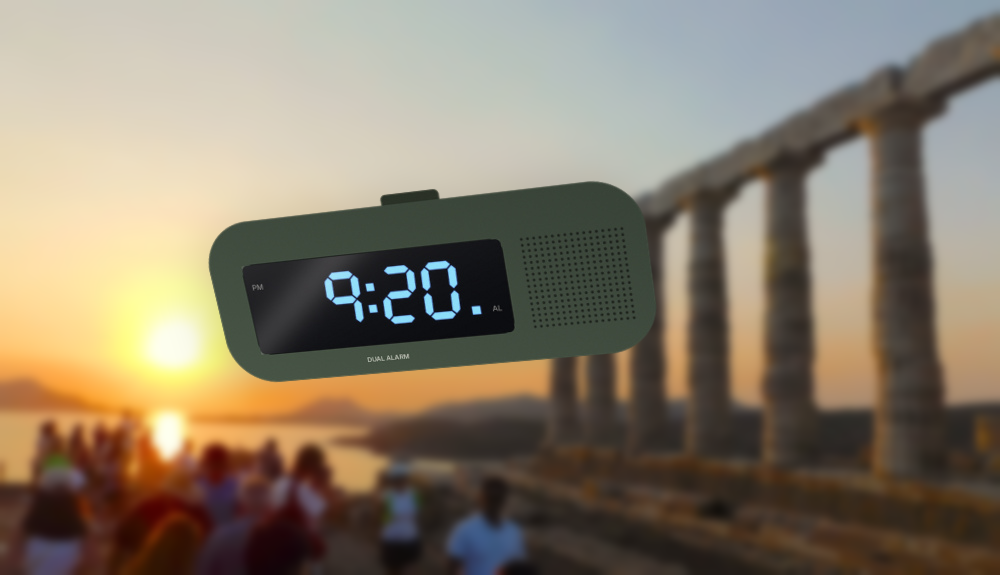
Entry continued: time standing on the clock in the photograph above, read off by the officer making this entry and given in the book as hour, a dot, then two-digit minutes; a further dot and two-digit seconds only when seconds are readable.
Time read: 9.20
